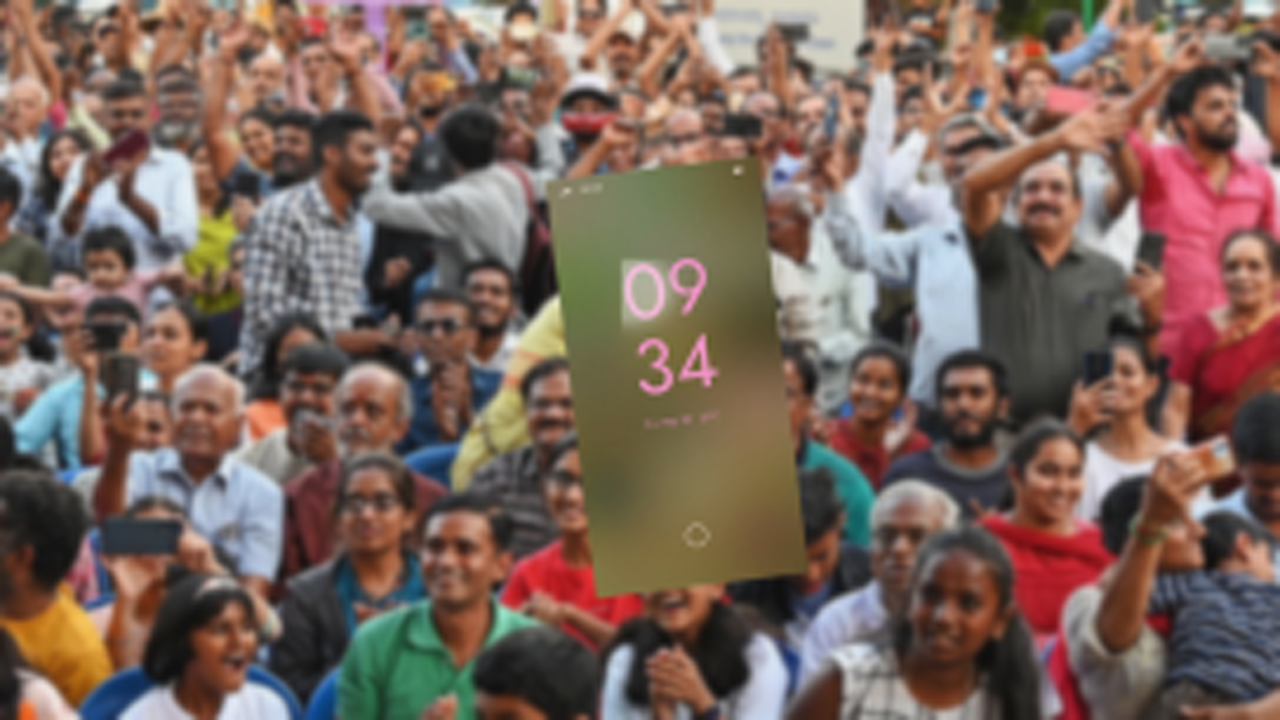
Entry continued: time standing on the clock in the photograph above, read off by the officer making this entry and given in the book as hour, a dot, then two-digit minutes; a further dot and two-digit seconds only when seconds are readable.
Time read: 9.34
